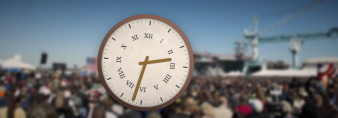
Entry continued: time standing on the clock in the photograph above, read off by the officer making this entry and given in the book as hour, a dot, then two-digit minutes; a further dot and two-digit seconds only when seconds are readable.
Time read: 2.32
